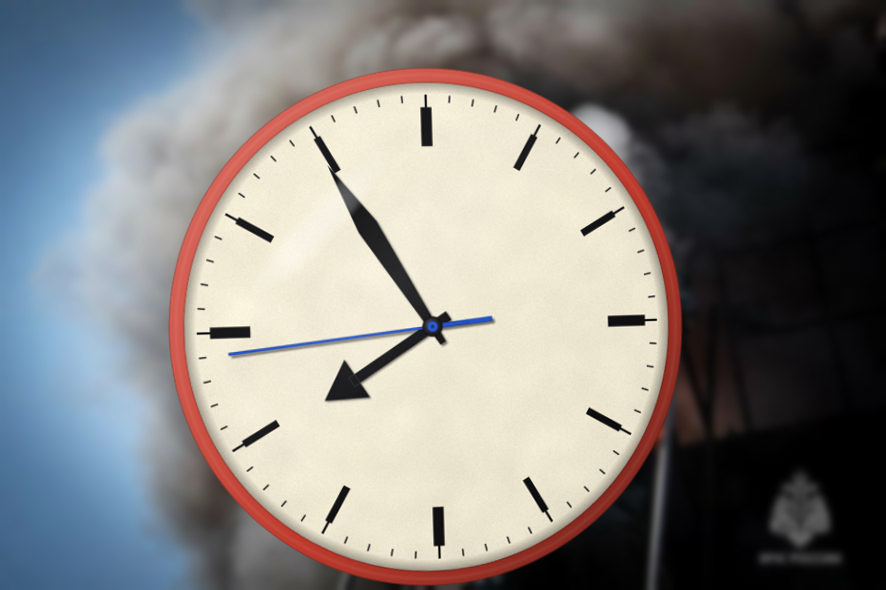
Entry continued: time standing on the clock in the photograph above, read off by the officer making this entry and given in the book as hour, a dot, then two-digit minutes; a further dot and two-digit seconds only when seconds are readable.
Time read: 7.54.44
